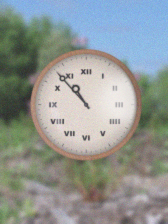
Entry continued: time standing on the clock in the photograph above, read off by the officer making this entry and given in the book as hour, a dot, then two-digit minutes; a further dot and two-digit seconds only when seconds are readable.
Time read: 10.53
